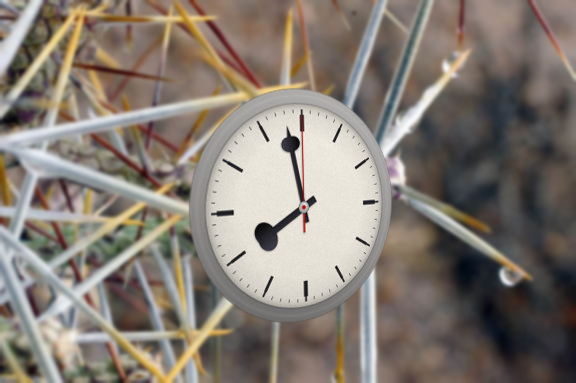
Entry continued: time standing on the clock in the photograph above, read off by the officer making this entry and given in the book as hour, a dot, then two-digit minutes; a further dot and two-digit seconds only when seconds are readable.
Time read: 7.58.00
